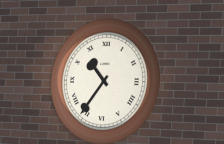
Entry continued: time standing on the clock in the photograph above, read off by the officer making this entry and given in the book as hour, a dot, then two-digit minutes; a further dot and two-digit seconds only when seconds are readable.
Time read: 10.36
